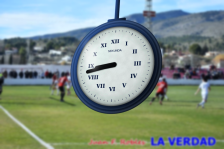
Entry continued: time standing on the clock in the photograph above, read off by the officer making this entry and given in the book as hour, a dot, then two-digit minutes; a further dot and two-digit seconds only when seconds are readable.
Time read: 8.43
